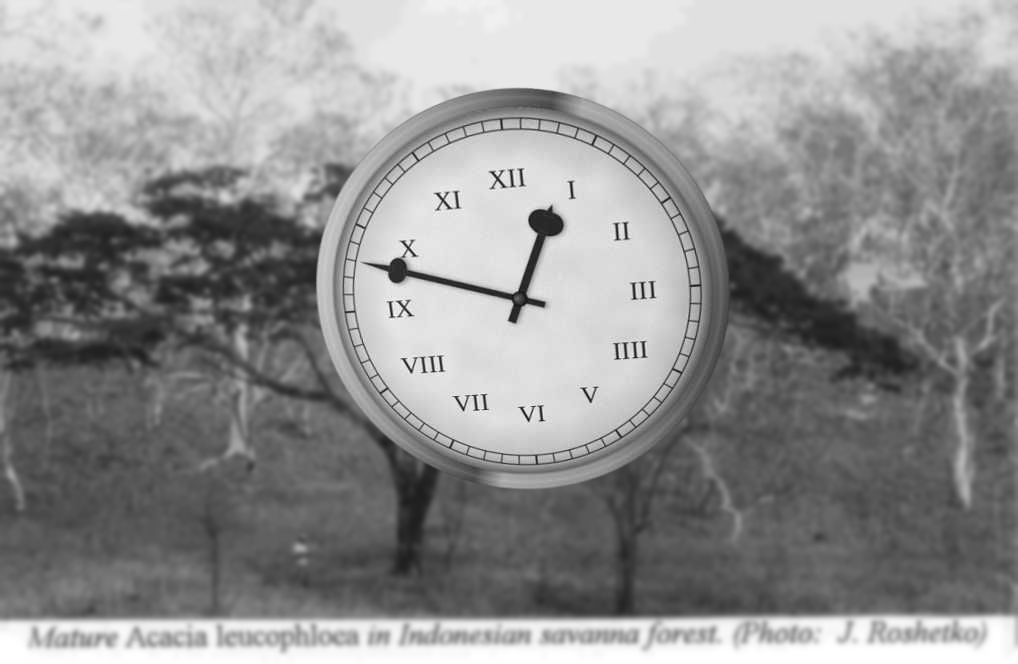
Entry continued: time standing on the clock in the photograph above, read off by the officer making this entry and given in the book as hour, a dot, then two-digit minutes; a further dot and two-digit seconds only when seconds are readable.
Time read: 12.48
